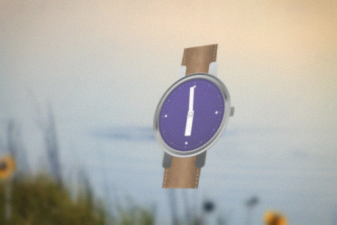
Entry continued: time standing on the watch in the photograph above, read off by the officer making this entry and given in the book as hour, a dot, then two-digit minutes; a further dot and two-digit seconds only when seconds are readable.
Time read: 5.59
